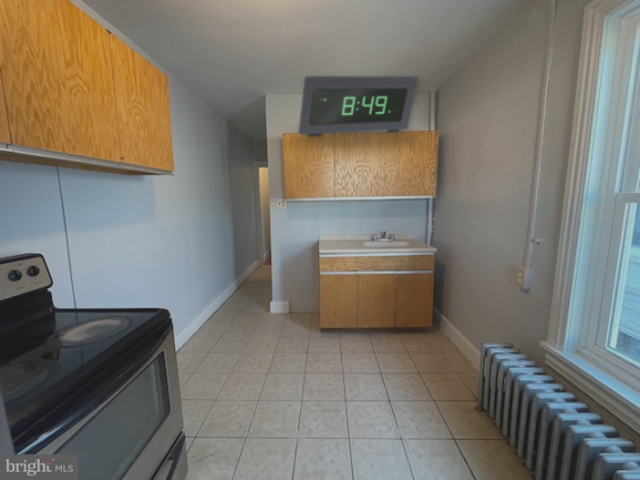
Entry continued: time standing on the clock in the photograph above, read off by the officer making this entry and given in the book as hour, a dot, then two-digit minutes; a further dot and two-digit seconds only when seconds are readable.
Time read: 8.49
